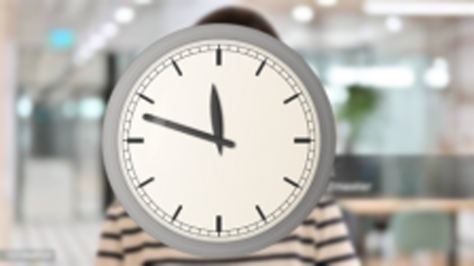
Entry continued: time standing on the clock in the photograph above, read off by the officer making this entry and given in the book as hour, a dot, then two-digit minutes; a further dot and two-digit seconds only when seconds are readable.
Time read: 11.48
